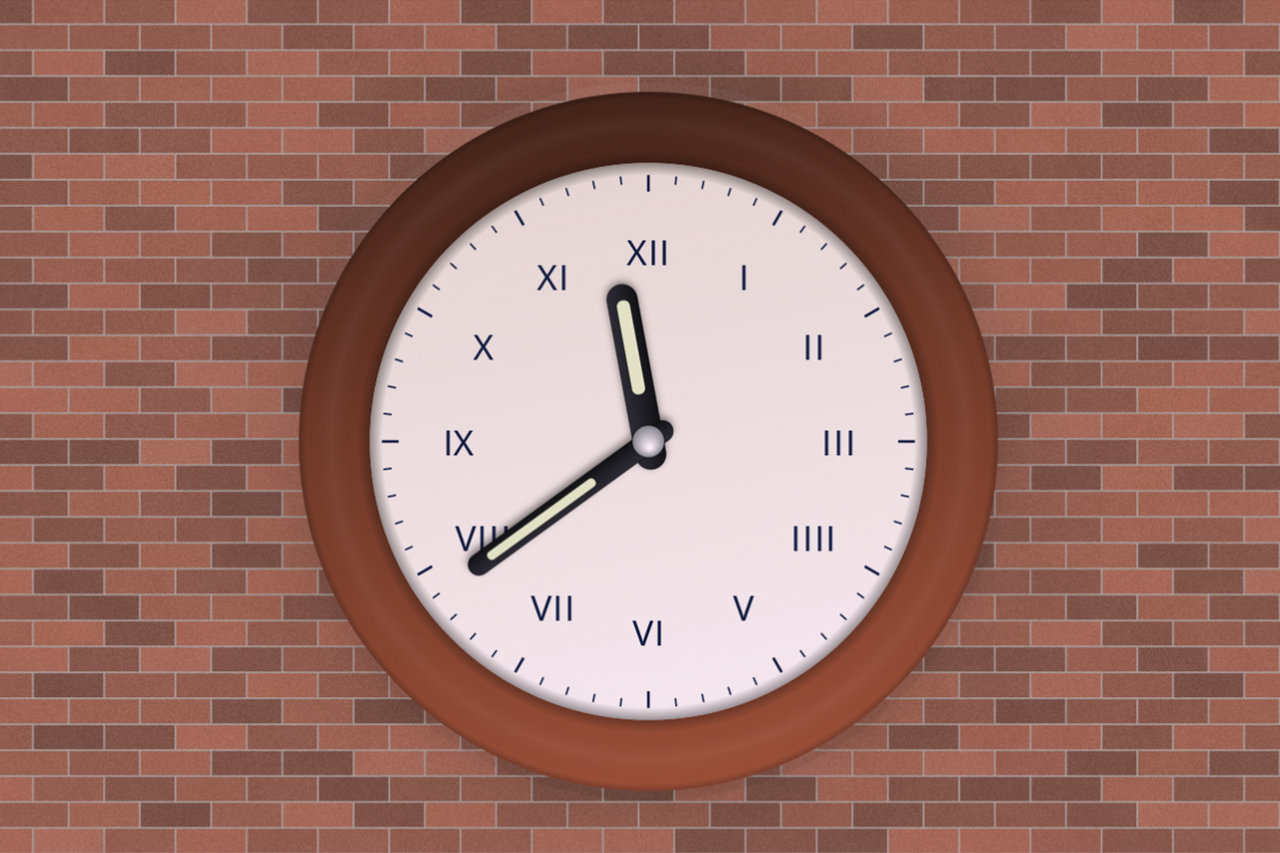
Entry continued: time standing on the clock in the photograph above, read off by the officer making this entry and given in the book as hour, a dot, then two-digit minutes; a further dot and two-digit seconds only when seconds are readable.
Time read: 11.39
